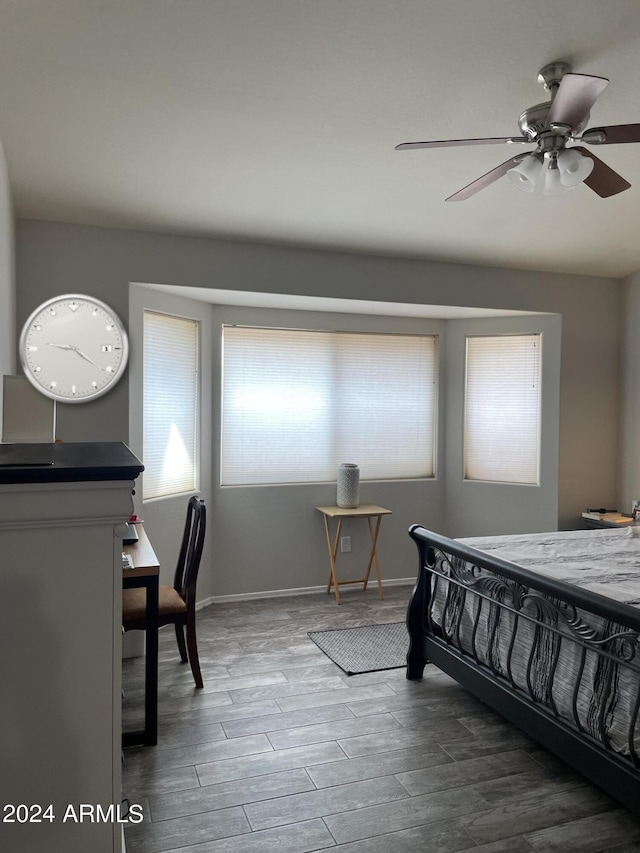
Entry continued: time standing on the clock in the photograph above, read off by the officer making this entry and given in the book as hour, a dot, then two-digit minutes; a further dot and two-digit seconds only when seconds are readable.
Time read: 9.21
